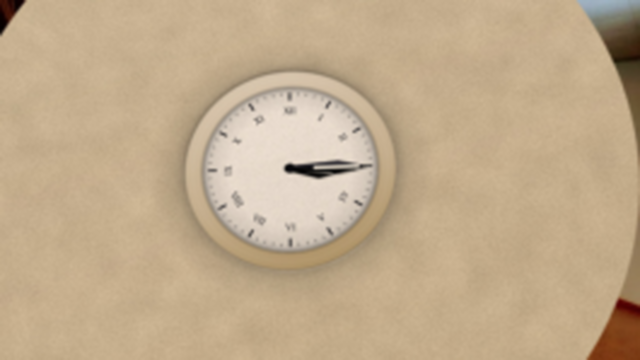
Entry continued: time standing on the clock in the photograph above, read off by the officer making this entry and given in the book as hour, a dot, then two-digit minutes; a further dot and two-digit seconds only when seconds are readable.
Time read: 3.15
